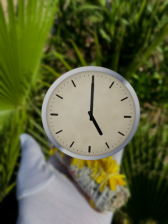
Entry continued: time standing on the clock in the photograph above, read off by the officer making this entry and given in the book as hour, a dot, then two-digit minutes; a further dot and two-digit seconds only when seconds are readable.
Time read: 5.00
